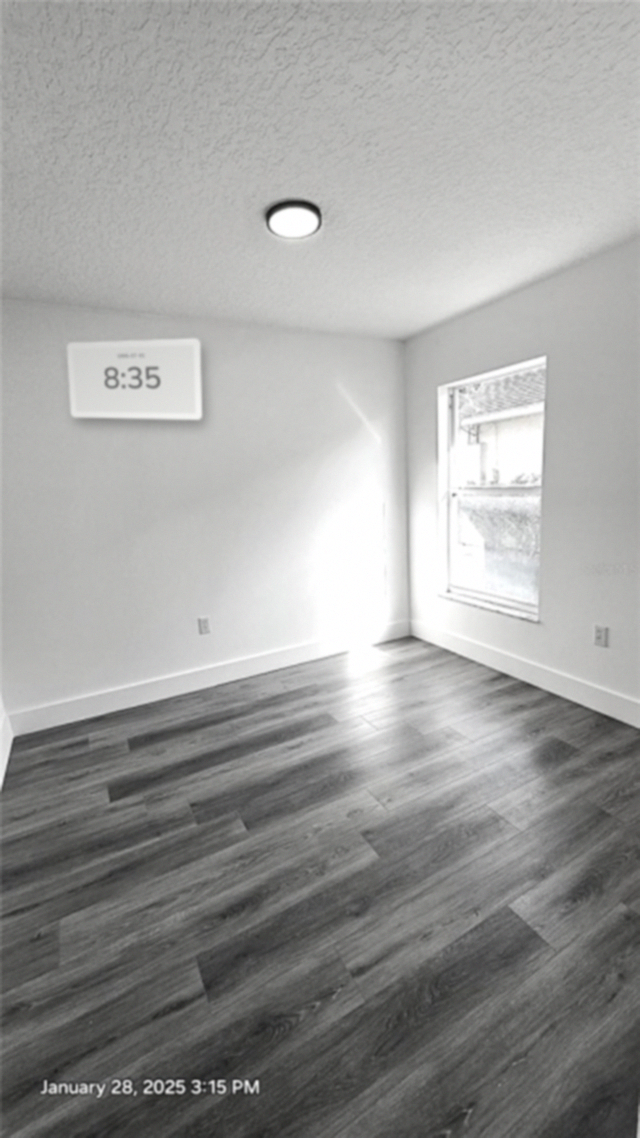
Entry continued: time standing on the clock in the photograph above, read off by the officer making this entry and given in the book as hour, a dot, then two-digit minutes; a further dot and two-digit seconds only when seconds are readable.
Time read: 8.35
